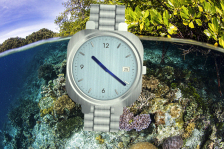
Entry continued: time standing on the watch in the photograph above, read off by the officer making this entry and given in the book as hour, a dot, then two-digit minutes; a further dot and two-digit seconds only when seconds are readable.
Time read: 10.21
